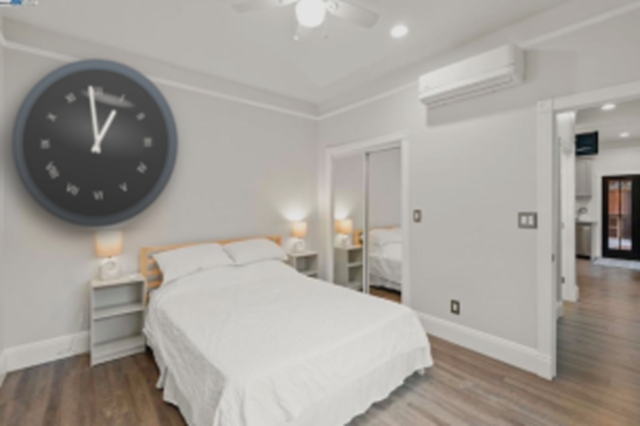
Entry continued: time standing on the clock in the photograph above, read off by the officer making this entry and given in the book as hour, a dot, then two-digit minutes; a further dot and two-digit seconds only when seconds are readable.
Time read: 12.59
